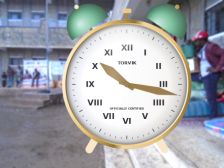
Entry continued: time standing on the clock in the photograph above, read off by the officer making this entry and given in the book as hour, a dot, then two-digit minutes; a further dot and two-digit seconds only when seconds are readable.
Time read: 10.17
